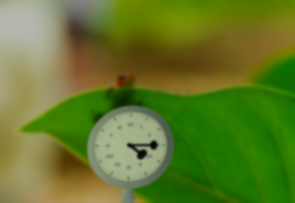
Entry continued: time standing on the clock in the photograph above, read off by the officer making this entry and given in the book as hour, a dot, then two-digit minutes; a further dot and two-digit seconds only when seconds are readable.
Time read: 4.15
